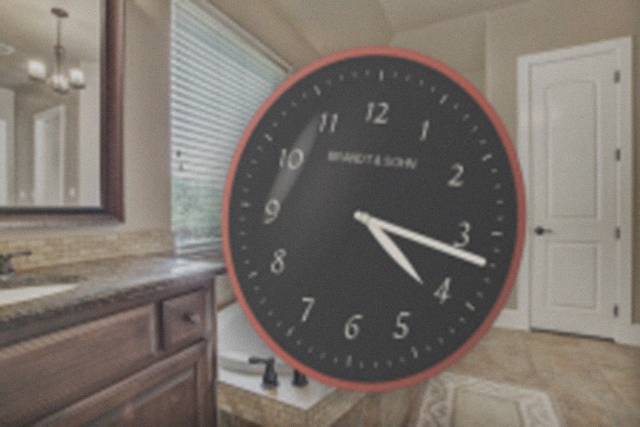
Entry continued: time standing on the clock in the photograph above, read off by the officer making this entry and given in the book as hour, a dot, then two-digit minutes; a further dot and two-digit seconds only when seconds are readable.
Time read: 4.17
